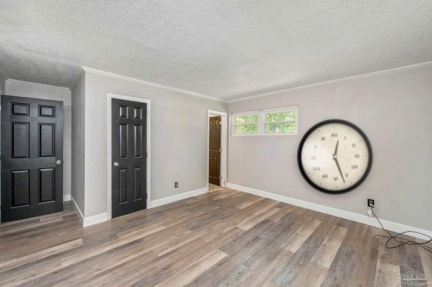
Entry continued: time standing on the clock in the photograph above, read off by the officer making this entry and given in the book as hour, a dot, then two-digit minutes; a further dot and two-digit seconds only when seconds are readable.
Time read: 12.27
